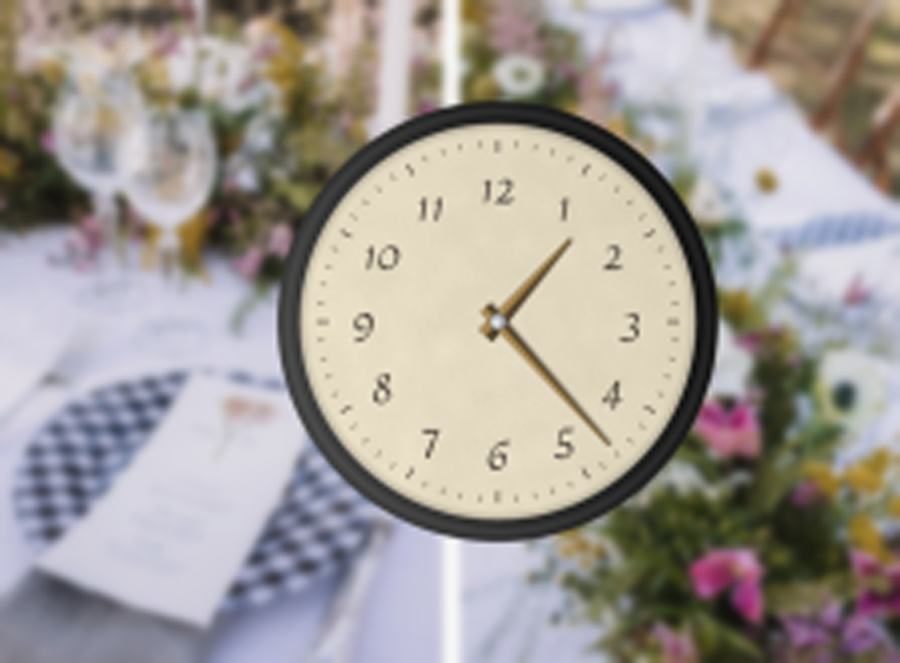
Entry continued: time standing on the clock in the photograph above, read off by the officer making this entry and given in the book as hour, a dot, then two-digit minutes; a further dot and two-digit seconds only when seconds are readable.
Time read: 1.23
